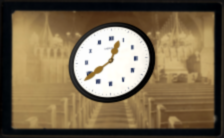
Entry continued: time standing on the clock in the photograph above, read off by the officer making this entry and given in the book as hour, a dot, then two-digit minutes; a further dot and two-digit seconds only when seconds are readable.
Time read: 12.39
